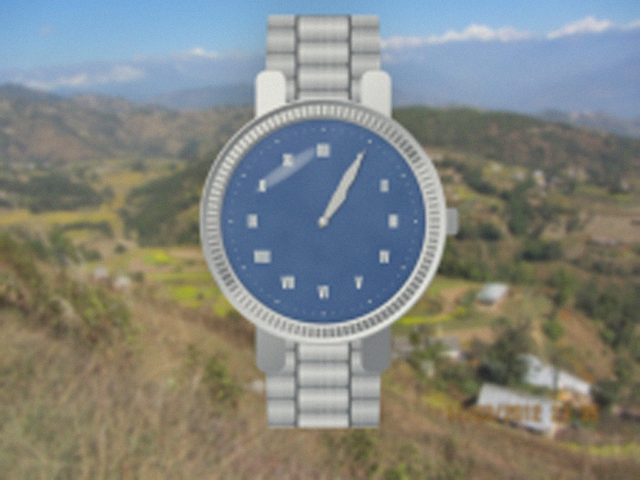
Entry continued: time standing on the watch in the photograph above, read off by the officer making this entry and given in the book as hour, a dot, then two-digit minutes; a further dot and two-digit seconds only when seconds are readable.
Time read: 1.05
